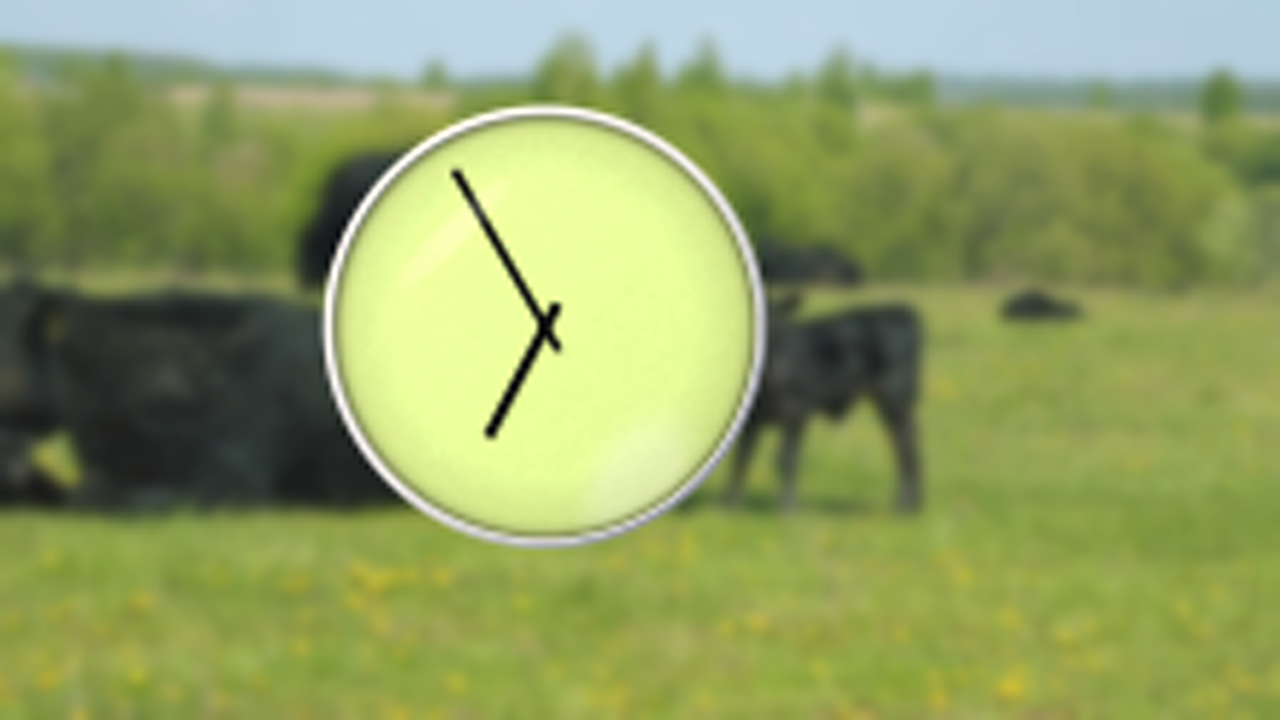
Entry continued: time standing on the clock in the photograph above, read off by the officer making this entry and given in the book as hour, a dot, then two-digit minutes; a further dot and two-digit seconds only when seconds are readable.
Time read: 6.55
